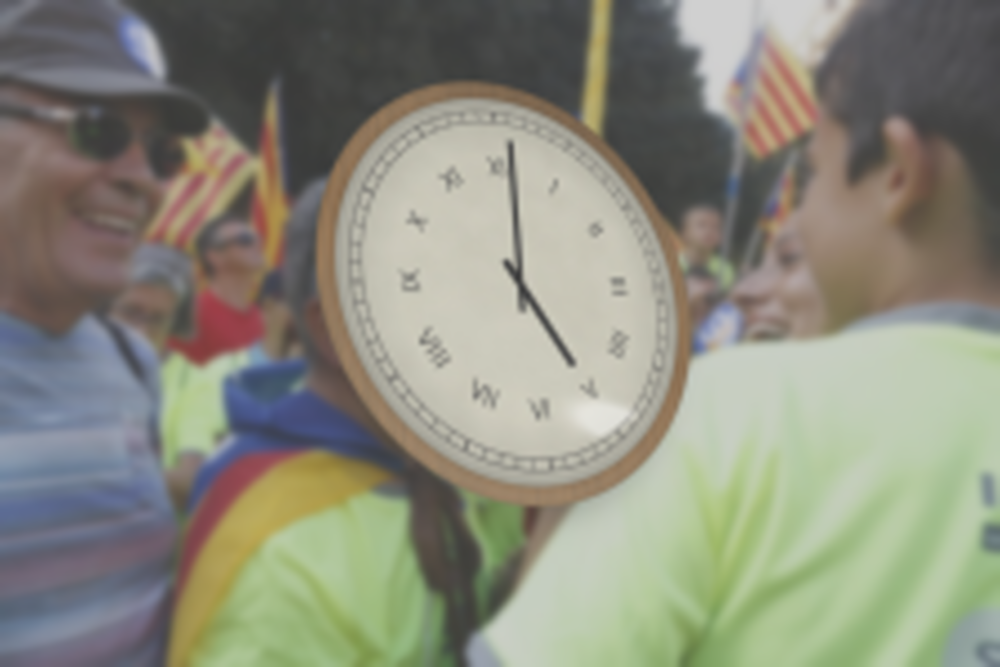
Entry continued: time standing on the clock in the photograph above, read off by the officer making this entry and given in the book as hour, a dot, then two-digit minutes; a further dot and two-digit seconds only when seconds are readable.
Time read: 5.01
